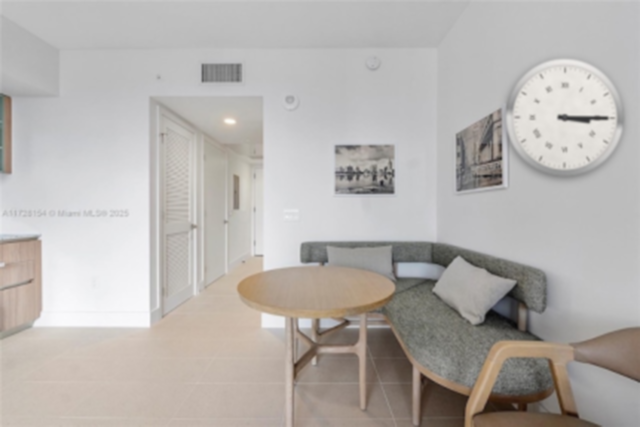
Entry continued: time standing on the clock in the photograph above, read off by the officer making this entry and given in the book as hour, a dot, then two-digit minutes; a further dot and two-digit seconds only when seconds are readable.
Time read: 3.15
